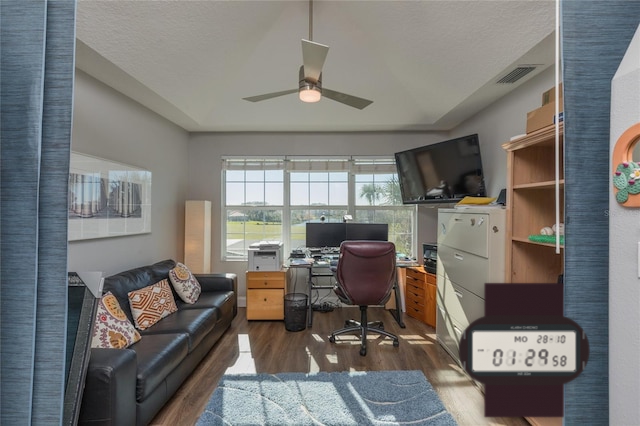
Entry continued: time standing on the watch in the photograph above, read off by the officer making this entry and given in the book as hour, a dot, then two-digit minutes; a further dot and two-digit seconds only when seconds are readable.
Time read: 1.29.58
